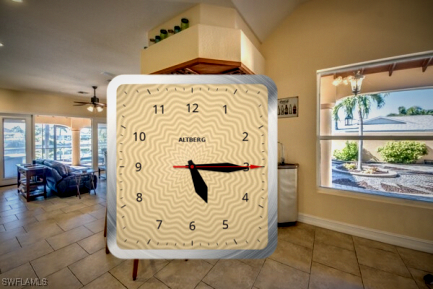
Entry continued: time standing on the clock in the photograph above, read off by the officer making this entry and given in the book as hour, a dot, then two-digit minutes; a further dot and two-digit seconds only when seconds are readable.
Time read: 5.15.15
